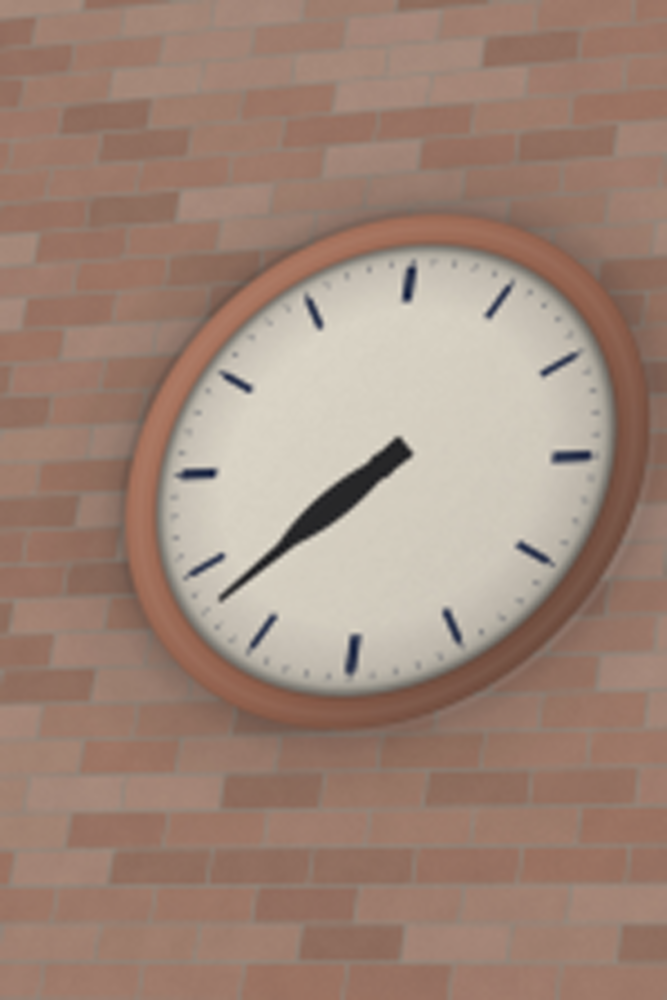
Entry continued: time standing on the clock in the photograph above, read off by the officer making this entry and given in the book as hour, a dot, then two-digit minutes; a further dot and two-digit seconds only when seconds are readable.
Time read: 7.38
